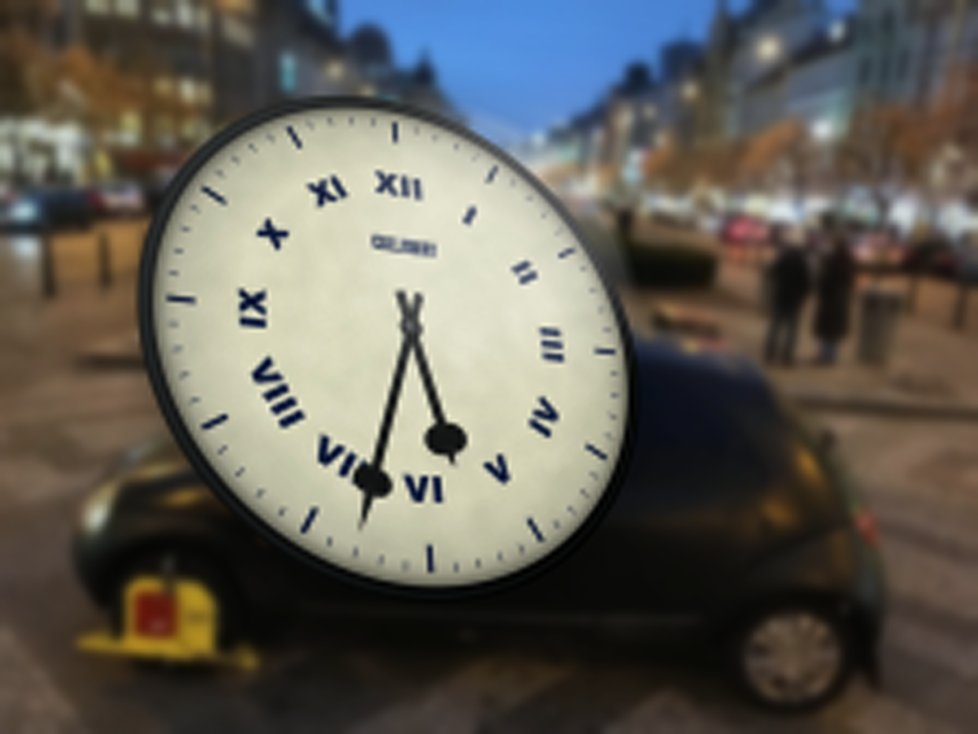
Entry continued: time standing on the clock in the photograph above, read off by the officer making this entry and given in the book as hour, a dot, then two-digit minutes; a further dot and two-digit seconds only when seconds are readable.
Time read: 5.33
